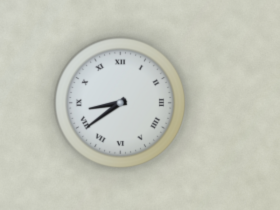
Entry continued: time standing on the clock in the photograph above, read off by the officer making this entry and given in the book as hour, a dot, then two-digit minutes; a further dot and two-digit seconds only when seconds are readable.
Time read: 8.39
